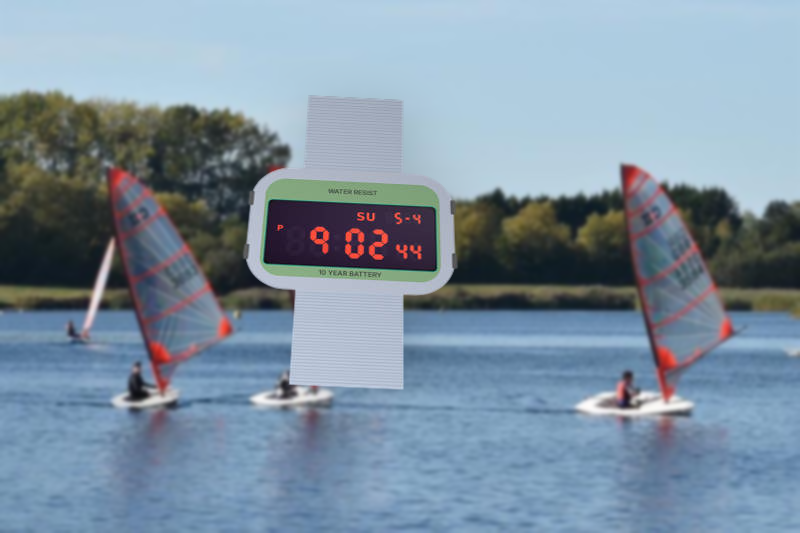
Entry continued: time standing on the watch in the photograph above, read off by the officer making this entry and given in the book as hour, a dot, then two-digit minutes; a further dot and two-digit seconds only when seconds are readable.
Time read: 9.02.44
